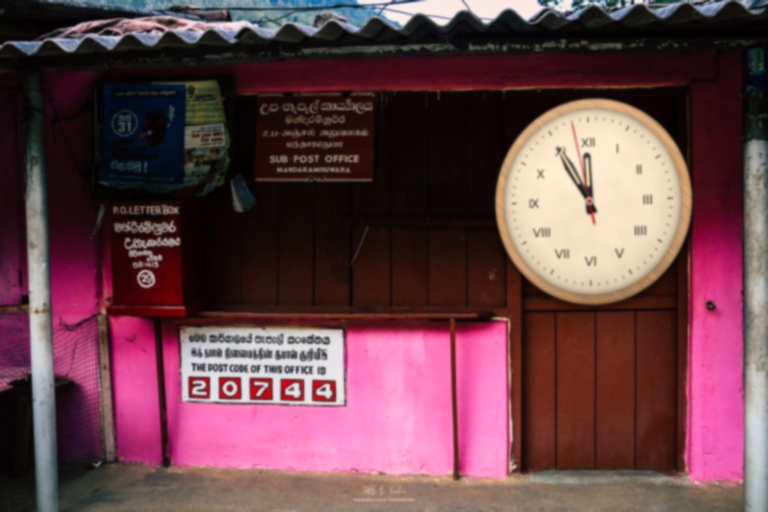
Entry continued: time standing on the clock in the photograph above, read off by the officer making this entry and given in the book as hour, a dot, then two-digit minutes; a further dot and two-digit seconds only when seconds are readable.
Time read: 11.54.58
